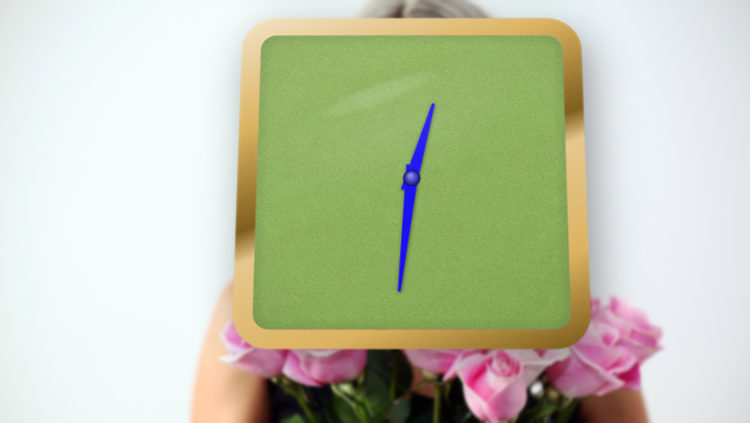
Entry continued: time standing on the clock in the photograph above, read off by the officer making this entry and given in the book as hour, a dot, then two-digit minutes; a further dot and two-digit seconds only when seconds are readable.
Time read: 12.31
